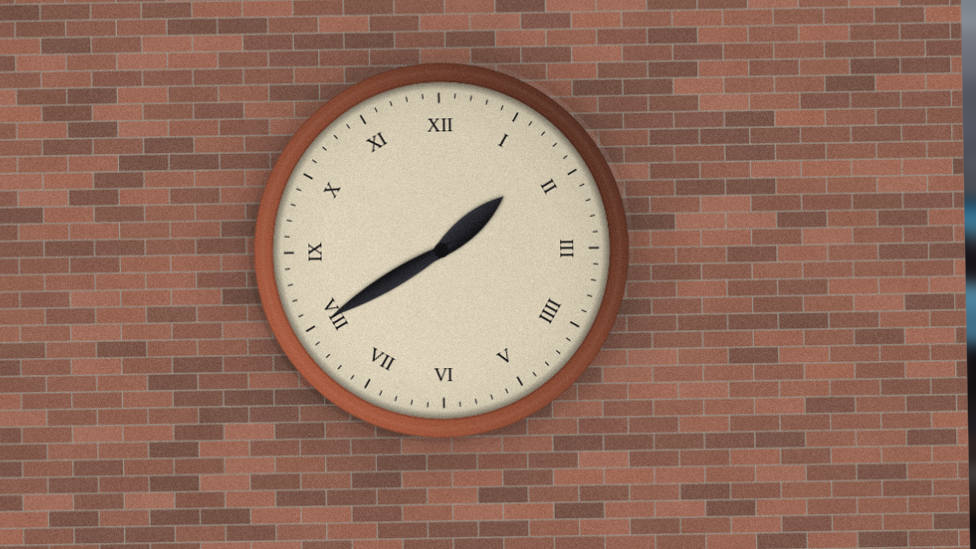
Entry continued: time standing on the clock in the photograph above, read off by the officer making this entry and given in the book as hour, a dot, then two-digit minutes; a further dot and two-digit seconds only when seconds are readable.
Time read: 1.40
